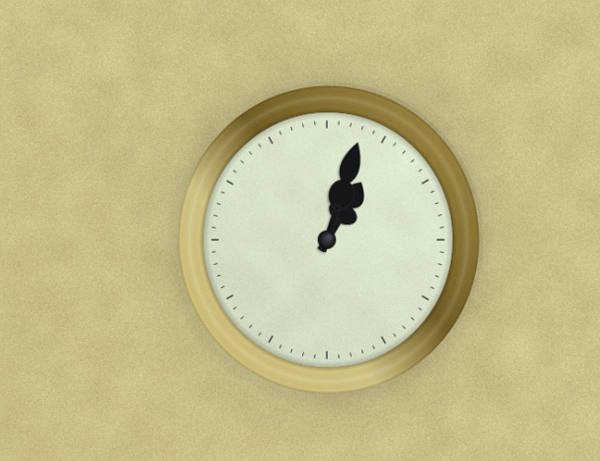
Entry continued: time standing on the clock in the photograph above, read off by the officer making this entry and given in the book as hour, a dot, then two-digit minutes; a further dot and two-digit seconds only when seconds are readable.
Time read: 1.03
